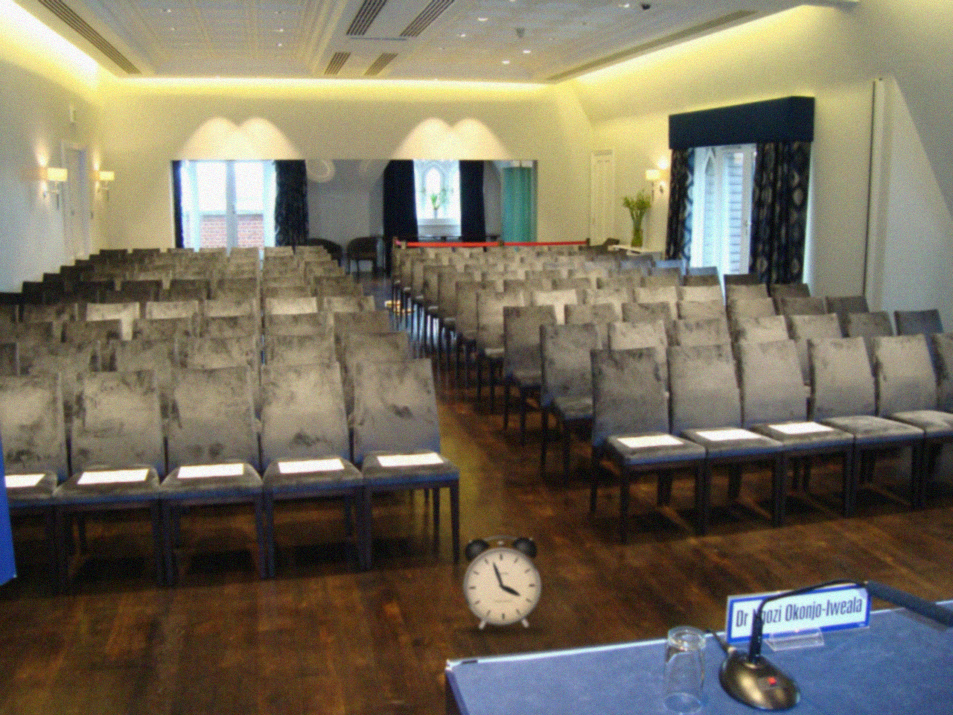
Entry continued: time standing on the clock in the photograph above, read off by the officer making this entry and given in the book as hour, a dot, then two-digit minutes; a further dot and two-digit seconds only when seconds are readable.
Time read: 3.57
